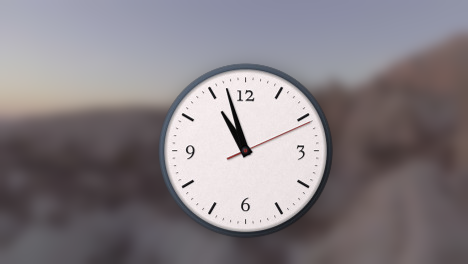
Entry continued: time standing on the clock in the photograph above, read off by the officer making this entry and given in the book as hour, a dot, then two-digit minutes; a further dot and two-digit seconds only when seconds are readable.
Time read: 10.57.11
